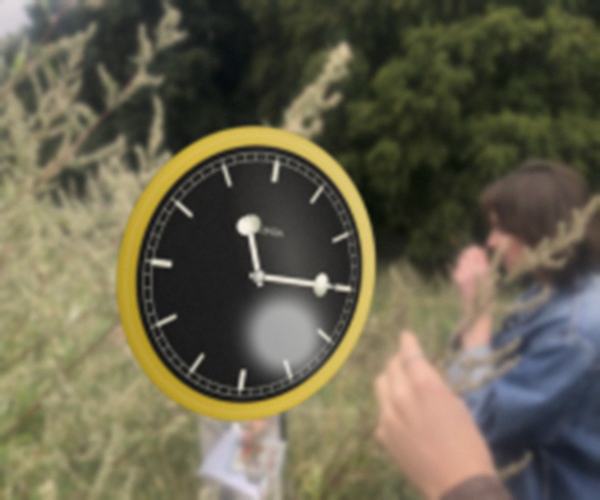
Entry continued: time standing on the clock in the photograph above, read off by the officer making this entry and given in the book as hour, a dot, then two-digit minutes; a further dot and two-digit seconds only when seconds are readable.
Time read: 11.15
